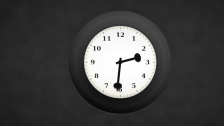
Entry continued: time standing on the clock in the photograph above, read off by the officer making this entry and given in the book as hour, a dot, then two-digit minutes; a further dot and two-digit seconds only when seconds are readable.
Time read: 2.31
